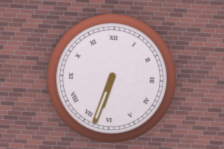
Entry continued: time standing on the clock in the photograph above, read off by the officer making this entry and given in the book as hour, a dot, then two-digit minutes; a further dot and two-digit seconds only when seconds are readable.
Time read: 6.33
